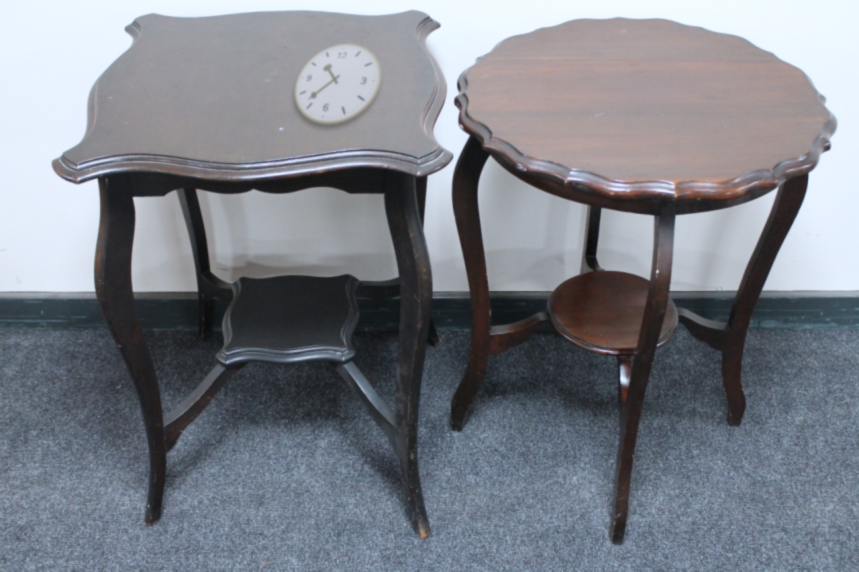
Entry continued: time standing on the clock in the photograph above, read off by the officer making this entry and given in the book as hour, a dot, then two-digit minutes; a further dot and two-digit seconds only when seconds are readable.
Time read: 10.37
